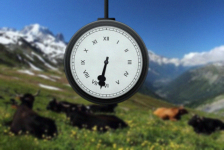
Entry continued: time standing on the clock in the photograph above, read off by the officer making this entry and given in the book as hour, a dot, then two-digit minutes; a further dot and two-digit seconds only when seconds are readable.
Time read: 6.32
